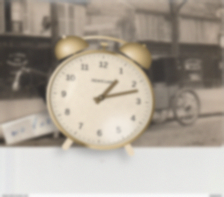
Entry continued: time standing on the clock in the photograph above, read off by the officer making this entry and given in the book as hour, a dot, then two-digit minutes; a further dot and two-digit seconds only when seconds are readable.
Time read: 1.12
